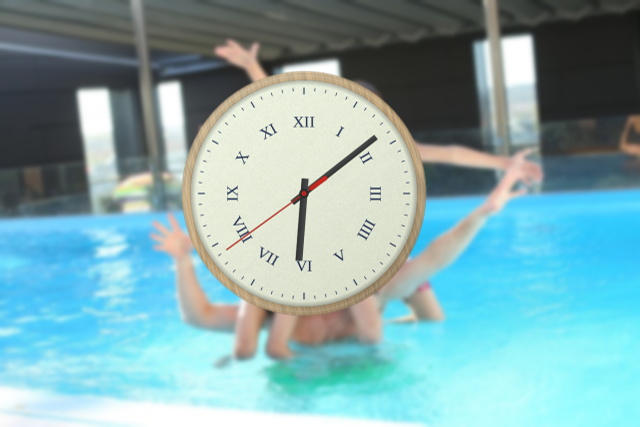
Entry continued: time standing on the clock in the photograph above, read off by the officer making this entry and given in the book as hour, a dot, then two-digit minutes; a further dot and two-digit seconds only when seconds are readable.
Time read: 6.08.39
